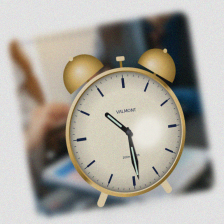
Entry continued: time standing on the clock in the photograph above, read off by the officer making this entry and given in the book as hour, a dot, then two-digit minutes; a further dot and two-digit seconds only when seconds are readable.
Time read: 10.29
